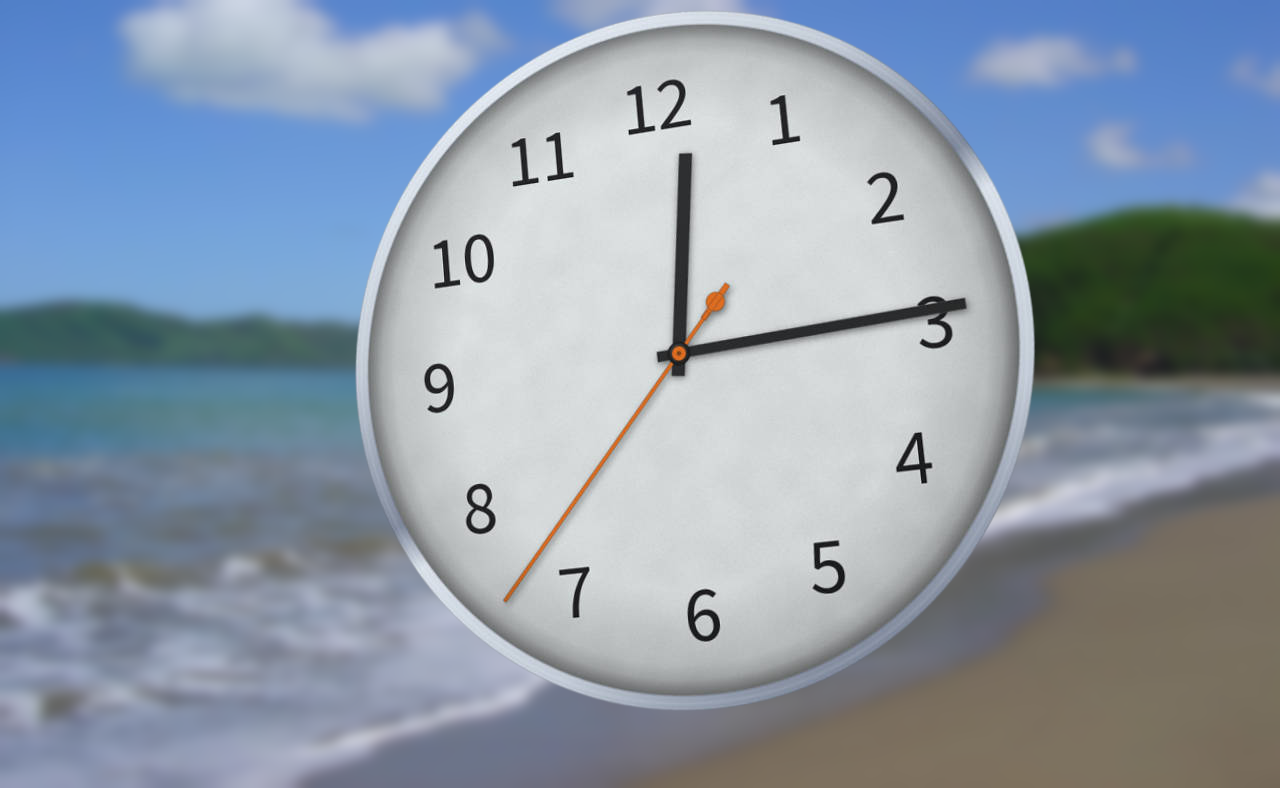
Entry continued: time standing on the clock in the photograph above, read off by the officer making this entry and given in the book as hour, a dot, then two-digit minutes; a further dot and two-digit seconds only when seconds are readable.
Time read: 12.14.37
